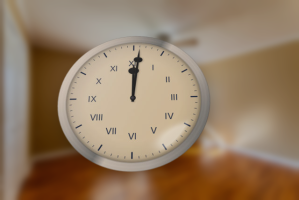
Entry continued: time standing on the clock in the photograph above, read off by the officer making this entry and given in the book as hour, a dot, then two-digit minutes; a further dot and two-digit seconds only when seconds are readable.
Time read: 12.01
